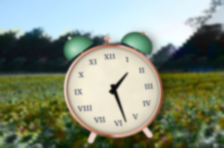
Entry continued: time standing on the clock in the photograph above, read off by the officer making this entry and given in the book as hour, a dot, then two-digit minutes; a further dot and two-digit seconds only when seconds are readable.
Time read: 1.28
